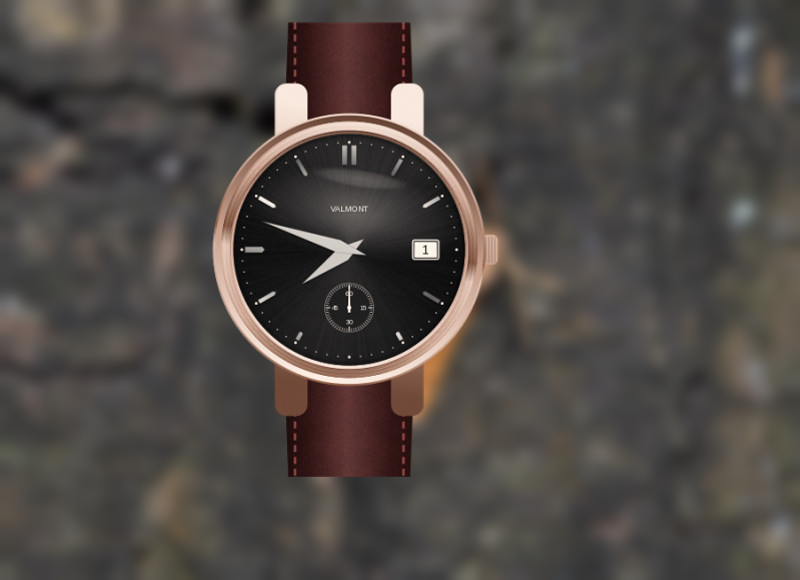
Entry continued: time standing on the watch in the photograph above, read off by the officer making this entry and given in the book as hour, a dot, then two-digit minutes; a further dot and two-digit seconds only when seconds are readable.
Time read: 7.48
